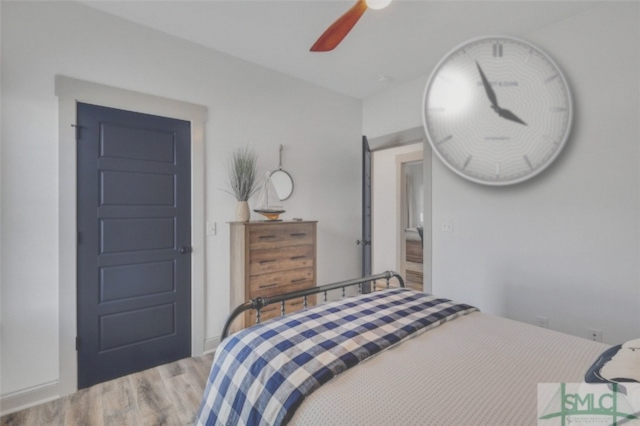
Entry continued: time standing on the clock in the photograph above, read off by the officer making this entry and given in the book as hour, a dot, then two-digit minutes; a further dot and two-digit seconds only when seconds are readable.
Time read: 3.56
